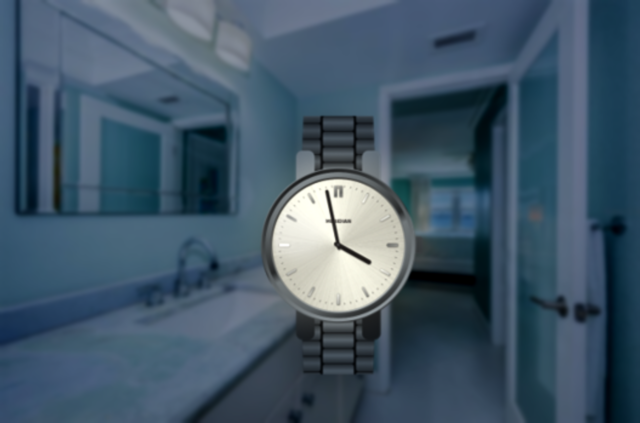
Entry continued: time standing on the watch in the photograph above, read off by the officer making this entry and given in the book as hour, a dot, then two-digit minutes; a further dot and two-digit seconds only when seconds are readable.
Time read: 3.58
